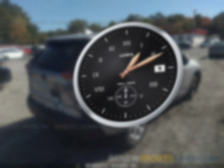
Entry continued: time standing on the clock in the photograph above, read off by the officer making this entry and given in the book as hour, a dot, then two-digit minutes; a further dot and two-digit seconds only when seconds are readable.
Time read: 1.11
